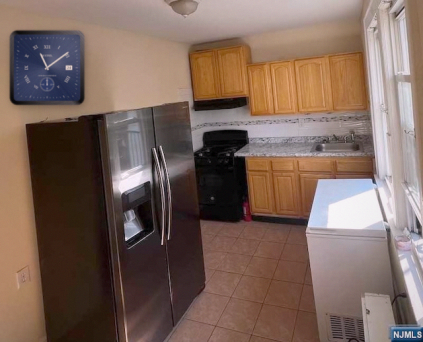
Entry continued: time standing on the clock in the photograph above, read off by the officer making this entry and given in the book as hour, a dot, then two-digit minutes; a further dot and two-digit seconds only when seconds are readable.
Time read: 11.09
